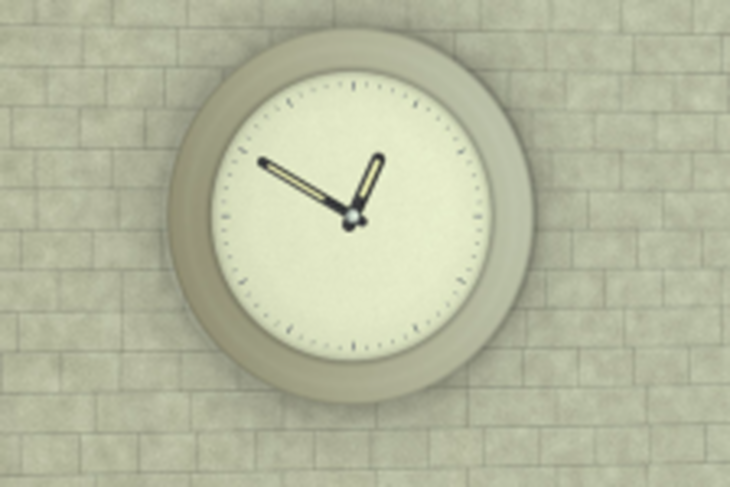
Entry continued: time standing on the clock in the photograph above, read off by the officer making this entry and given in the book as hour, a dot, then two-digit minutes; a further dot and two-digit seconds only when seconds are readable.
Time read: 12.50
